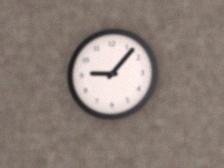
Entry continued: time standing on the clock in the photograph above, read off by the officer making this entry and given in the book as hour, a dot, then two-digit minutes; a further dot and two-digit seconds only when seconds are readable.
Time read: 9.07
